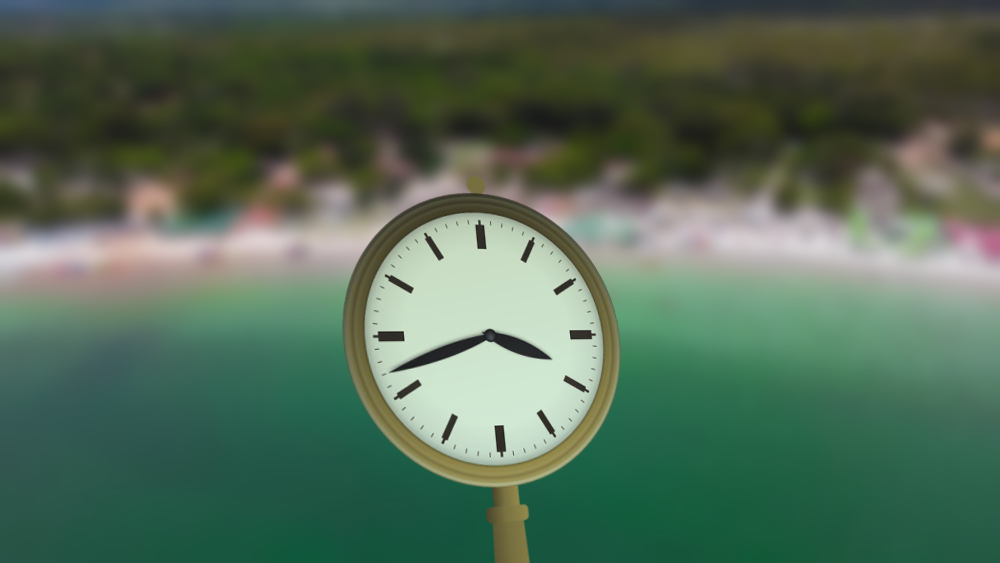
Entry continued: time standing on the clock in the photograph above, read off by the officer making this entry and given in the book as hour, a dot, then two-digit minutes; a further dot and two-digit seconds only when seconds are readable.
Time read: 3.42
